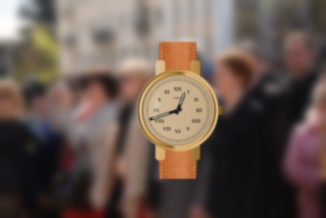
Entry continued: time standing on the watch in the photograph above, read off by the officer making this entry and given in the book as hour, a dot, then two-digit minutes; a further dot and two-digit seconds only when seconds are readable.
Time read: 12.42
